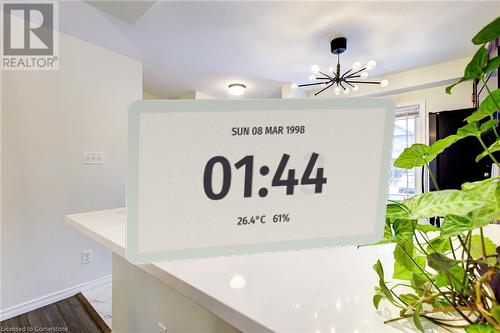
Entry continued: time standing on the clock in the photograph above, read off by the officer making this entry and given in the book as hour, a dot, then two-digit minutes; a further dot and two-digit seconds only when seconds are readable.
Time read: 1.44
